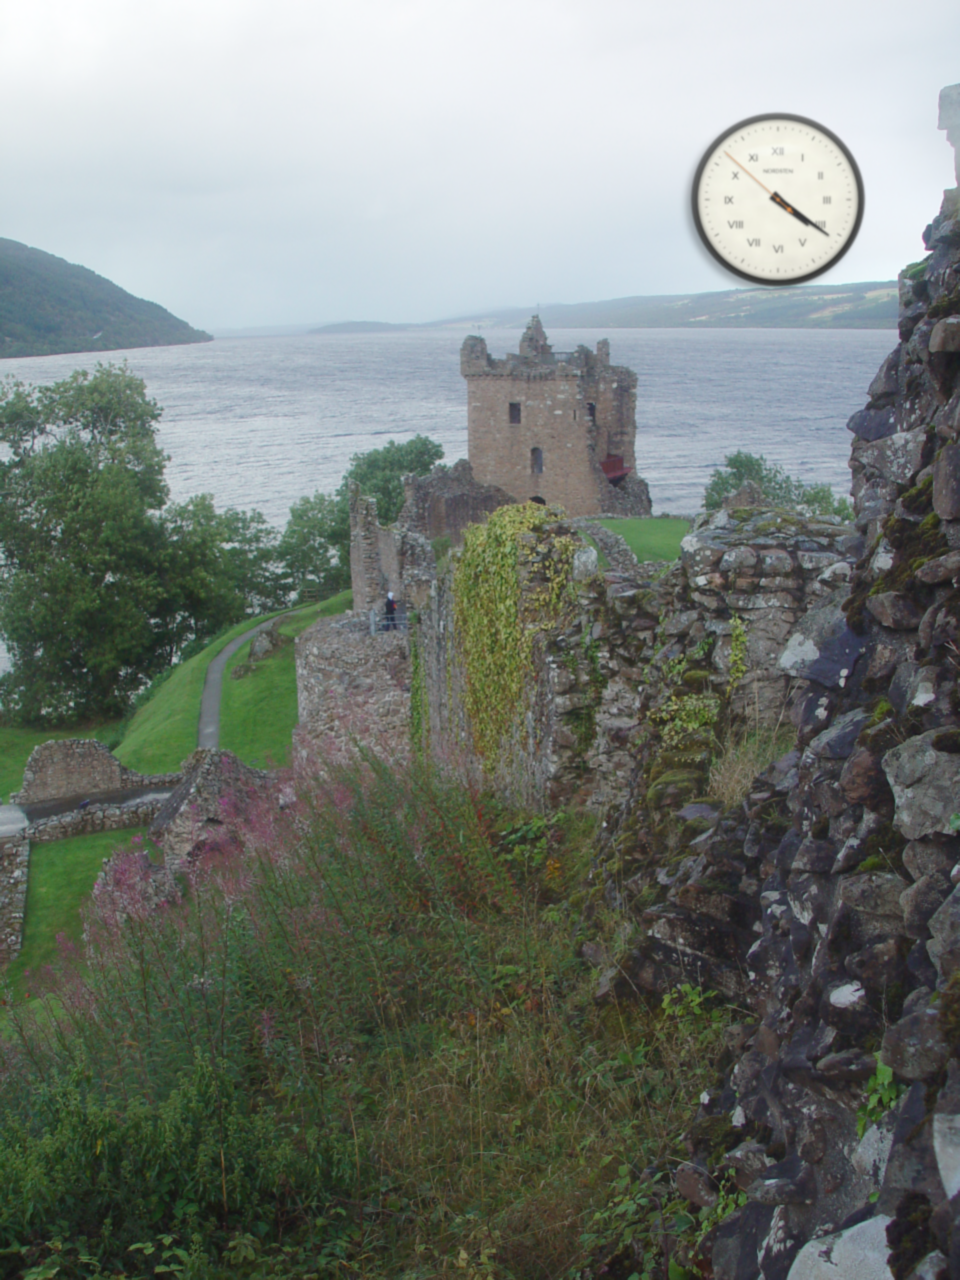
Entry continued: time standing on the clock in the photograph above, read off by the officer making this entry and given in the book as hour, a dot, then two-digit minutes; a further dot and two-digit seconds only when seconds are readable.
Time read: 4.20.52
